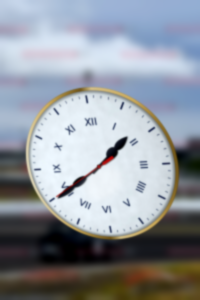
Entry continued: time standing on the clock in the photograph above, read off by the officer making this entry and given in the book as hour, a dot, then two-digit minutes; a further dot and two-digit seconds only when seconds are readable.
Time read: 1.39.40
